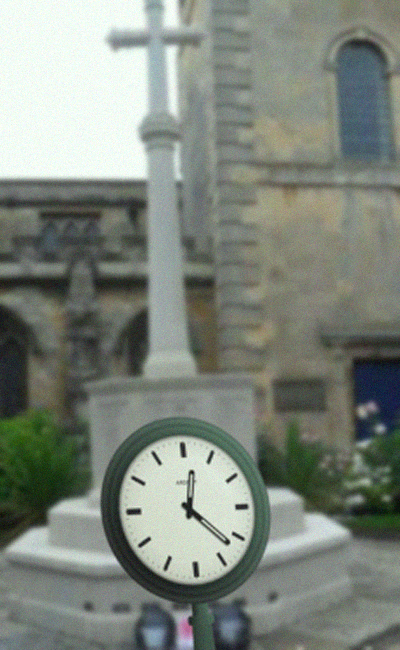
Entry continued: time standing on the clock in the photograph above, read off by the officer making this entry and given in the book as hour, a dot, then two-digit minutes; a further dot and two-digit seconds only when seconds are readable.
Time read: 12.22
